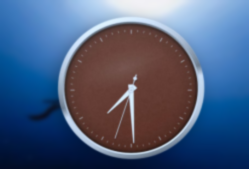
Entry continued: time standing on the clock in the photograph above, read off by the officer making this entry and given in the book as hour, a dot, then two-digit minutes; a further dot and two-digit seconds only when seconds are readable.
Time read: 7.29.33
